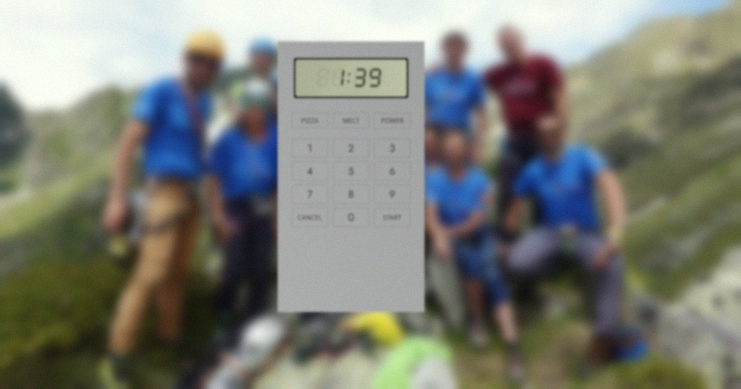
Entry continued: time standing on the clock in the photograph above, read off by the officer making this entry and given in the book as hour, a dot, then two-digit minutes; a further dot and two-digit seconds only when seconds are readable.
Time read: 1.39
